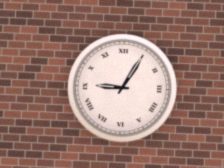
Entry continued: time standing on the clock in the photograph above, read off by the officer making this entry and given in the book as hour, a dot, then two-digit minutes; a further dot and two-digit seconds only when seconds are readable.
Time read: 9.05
